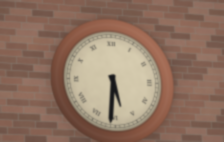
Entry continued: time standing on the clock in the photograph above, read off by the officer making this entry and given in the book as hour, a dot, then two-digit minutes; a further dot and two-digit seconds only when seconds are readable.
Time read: 5.31
